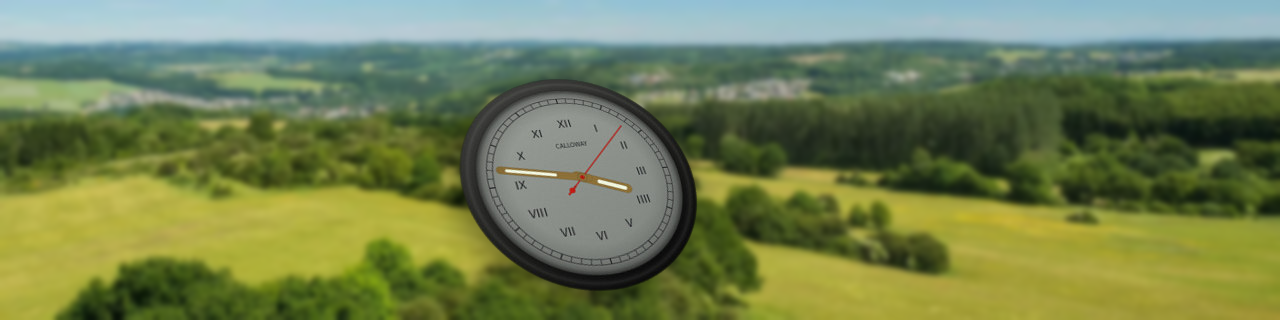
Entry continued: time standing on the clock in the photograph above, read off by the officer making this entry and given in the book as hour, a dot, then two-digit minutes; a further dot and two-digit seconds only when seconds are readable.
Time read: 3.47.08
